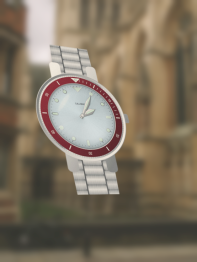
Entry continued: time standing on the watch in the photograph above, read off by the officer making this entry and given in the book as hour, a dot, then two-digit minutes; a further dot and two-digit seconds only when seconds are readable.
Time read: 2.05
